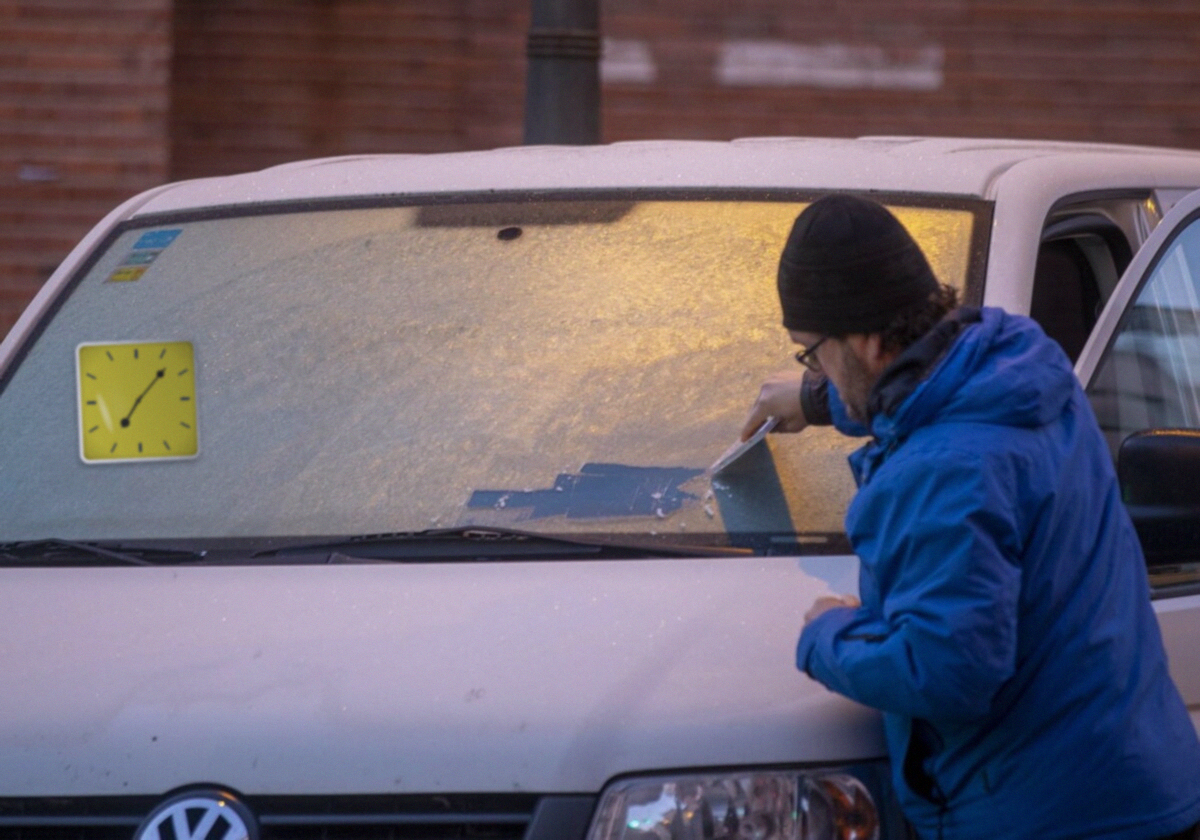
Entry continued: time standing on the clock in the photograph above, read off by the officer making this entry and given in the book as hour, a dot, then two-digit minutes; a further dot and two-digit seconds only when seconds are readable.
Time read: 7.07
